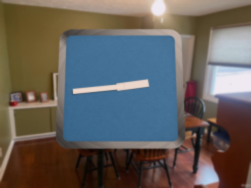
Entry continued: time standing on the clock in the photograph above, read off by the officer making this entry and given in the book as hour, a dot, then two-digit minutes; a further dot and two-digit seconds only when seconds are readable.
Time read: 2.44
